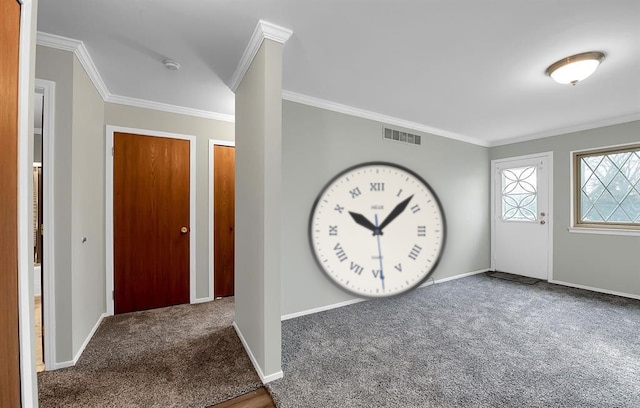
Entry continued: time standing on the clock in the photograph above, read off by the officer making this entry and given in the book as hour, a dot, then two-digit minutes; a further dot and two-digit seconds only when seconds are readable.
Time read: 10.07.29
